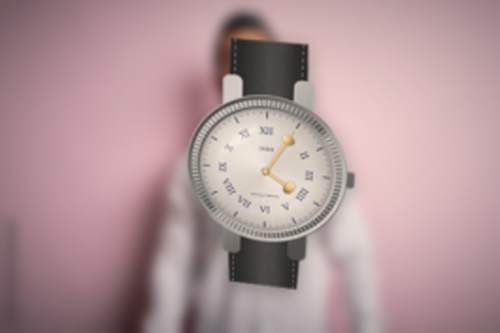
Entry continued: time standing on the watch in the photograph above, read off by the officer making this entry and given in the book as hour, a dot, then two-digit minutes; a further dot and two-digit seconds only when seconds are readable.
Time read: 4.05
